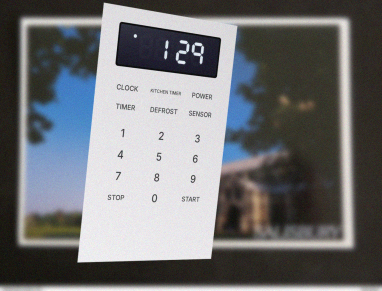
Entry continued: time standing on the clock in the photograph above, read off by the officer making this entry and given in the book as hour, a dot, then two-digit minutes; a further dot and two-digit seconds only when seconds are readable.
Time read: 1.29
